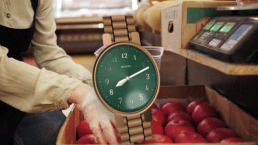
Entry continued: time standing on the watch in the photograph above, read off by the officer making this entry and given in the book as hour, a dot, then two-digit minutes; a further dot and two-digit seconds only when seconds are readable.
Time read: 8.12
